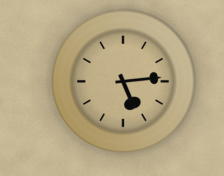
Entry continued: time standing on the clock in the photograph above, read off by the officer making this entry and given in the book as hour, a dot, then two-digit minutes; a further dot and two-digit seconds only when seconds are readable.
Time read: 5.14
